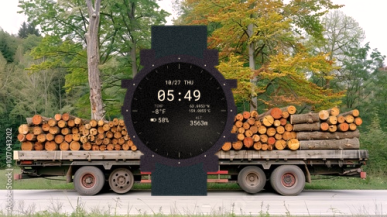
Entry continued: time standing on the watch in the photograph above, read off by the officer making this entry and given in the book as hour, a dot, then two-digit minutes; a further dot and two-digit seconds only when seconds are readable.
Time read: 5.49
